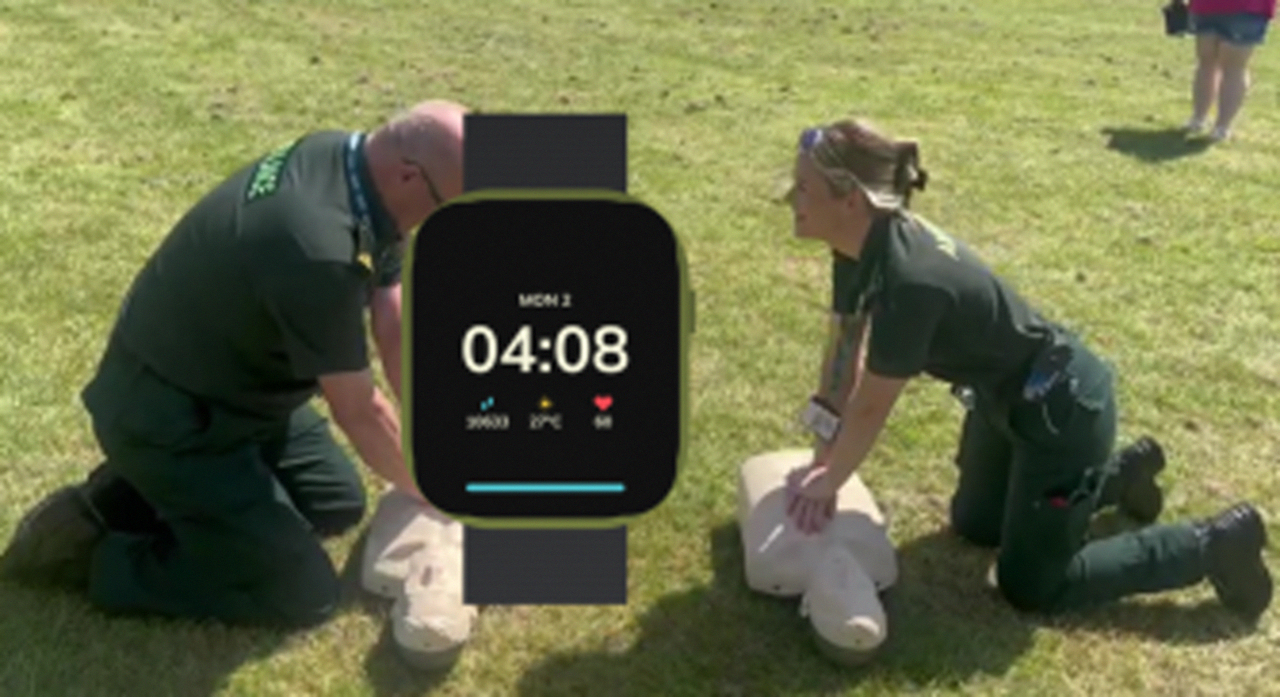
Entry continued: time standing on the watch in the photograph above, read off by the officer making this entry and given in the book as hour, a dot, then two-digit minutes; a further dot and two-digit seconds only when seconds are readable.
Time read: 4.08
